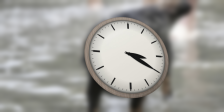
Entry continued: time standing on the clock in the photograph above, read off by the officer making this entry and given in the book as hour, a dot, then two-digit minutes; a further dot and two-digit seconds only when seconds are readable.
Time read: 3.20
